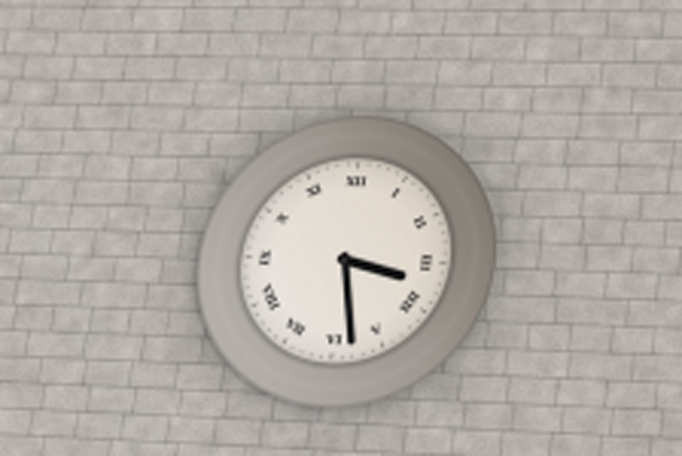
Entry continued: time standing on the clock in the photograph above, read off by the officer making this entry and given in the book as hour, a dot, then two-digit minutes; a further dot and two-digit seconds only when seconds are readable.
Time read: 3.28
